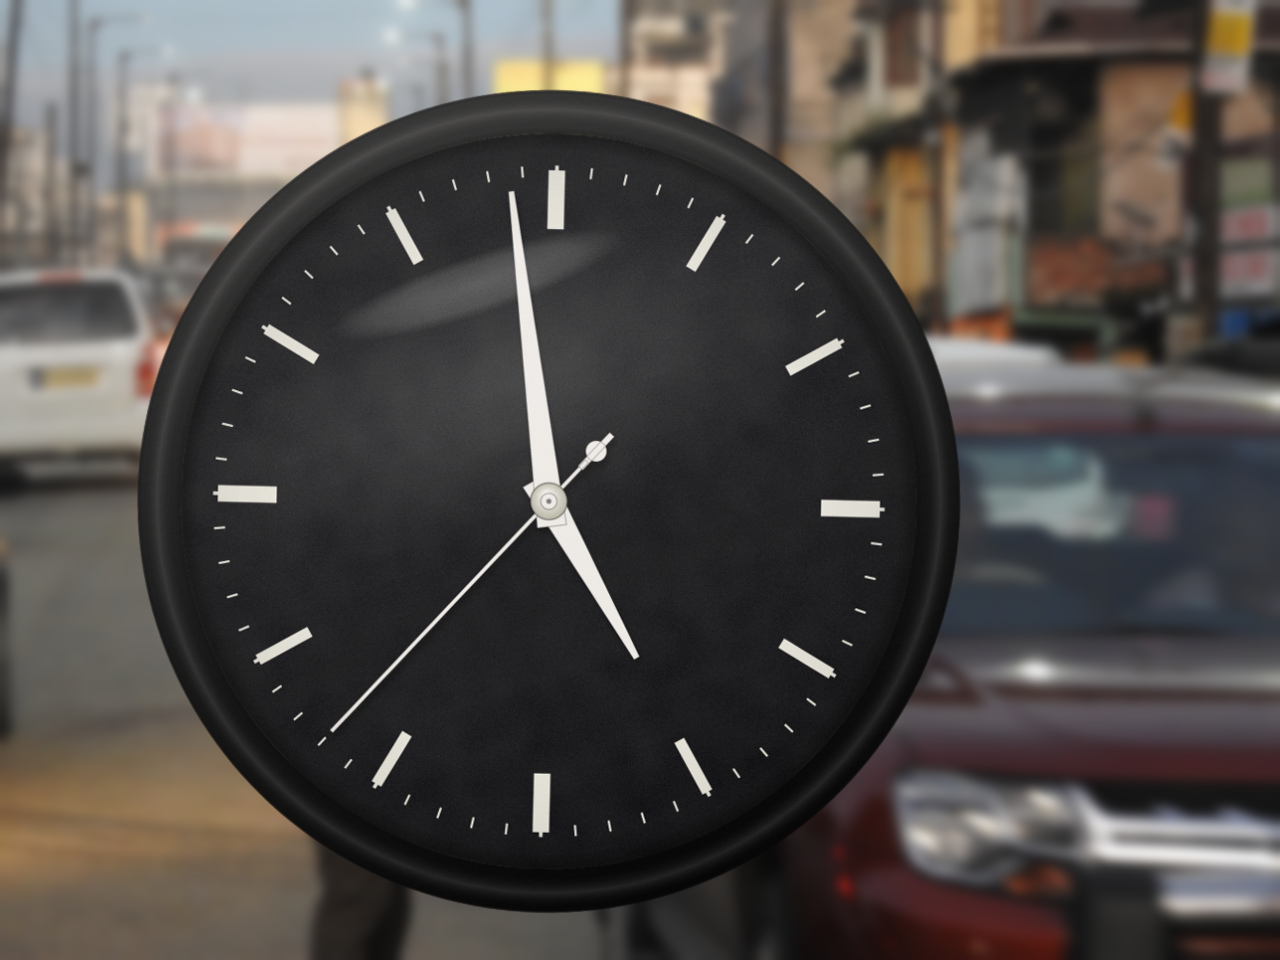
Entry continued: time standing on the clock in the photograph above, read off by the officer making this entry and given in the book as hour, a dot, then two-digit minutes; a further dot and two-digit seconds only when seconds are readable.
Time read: 4.58.37
